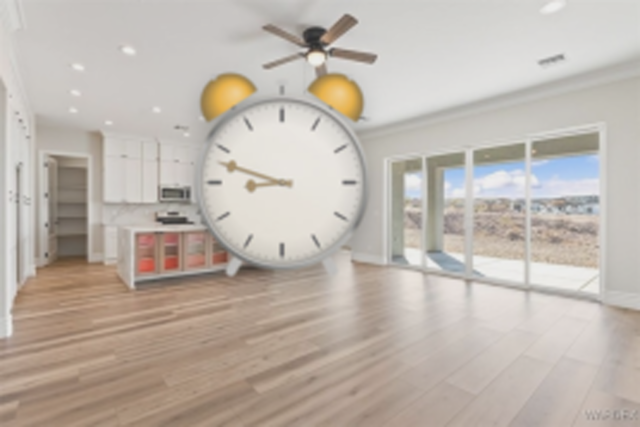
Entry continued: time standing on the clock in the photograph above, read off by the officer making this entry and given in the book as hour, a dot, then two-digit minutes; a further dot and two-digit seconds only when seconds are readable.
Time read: 8.48
